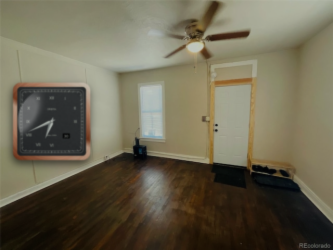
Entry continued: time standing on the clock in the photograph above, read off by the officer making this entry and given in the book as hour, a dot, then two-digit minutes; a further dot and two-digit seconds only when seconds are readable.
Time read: 6.41
